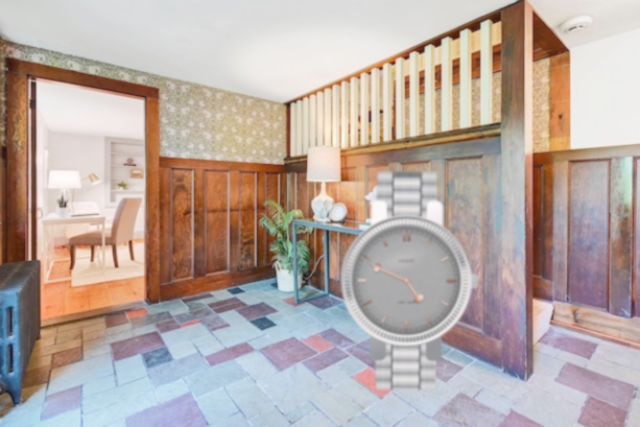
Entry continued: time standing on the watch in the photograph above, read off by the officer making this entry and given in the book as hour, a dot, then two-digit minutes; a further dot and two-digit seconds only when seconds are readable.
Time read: 4.49
